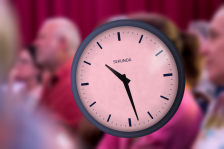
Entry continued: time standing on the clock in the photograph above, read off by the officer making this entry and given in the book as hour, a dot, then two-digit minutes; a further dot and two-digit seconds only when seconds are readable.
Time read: 10.28
